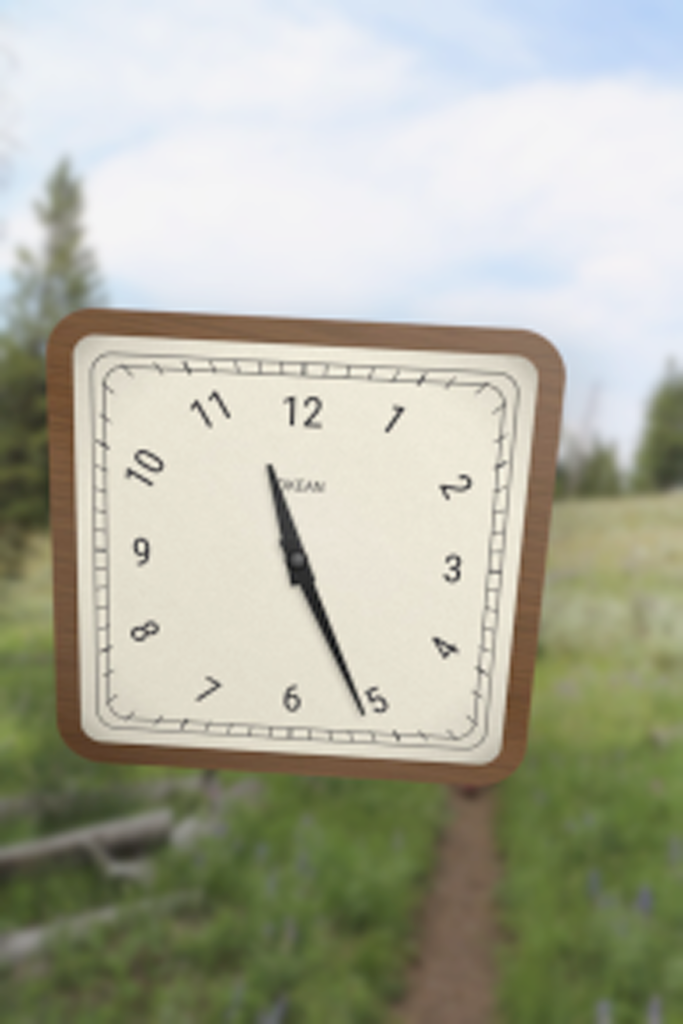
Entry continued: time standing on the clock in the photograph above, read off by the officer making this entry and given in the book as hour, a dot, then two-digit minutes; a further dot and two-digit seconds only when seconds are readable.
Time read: 11.26
